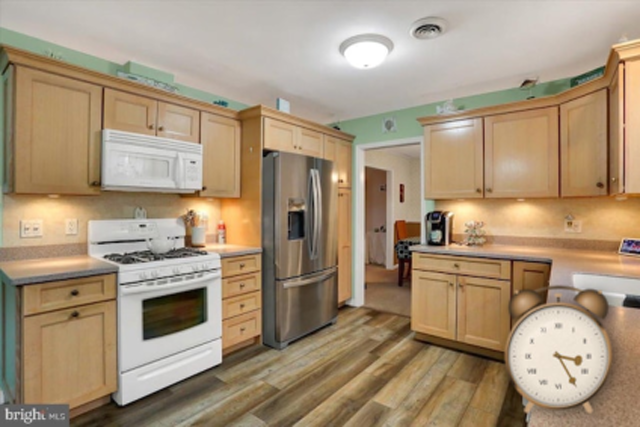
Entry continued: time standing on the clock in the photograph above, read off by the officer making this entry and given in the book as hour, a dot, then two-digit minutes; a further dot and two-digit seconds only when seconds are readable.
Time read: 3.25
